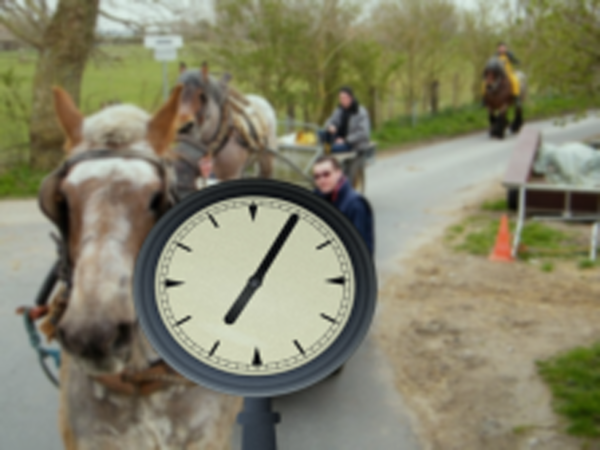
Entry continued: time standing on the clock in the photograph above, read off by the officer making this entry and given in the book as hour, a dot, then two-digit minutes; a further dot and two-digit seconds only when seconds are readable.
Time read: 7.05
